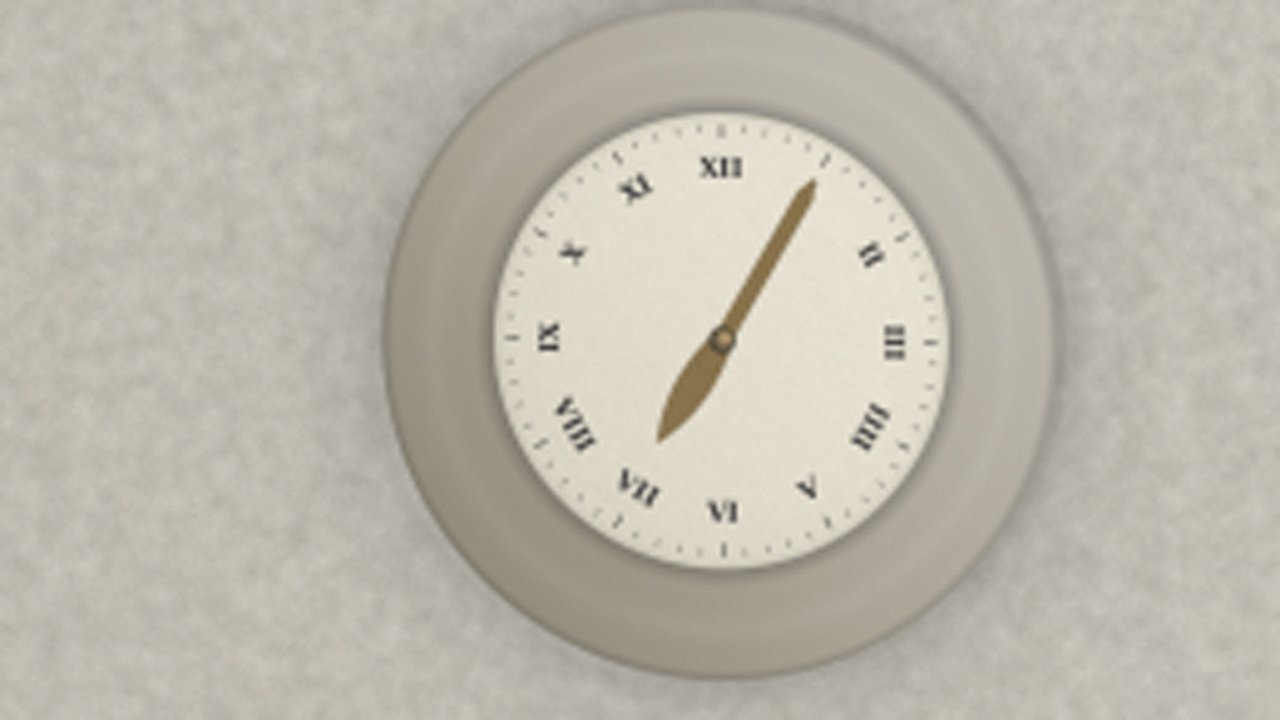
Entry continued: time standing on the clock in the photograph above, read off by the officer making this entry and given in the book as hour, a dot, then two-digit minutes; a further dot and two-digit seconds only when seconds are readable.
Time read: 7.05
